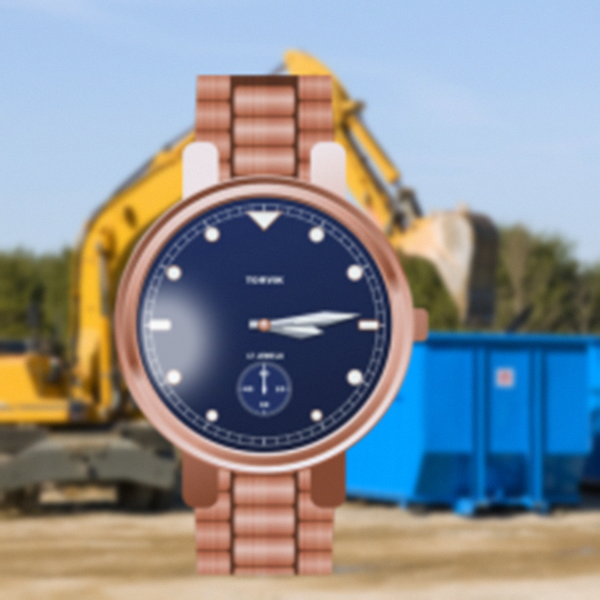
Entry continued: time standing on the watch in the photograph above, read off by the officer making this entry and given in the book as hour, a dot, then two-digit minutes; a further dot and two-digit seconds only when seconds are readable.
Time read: 3.14
